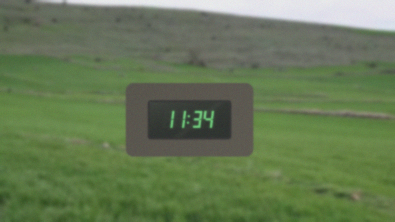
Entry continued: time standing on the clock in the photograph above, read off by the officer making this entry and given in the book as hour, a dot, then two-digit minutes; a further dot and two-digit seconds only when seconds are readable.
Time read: 11.34
